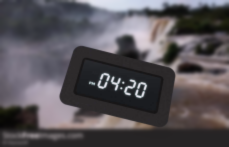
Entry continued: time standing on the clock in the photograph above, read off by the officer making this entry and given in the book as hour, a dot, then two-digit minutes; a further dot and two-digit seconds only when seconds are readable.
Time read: 4.20
